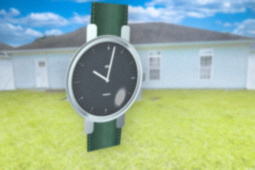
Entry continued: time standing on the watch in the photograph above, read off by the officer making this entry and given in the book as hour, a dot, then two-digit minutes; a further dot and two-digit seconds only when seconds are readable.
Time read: 10.02
